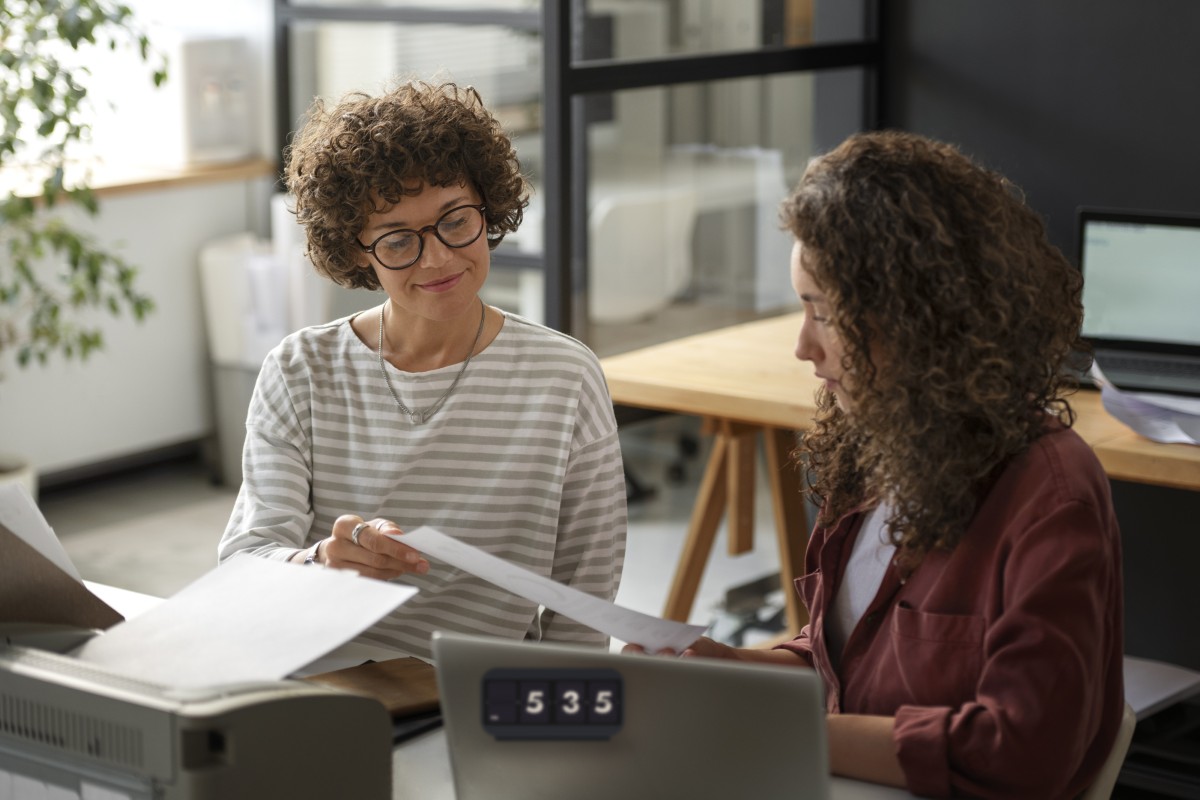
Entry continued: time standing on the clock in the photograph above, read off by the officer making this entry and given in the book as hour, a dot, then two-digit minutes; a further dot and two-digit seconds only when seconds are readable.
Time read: 5.35
